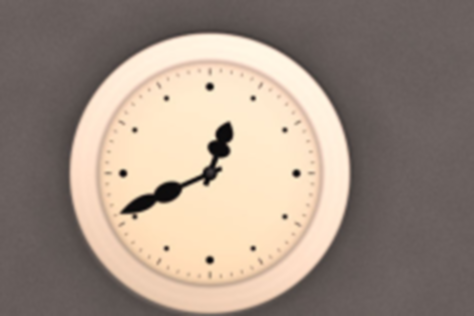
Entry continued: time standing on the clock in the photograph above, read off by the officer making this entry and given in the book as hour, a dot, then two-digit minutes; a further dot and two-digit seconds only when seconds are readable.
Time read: 12.41
